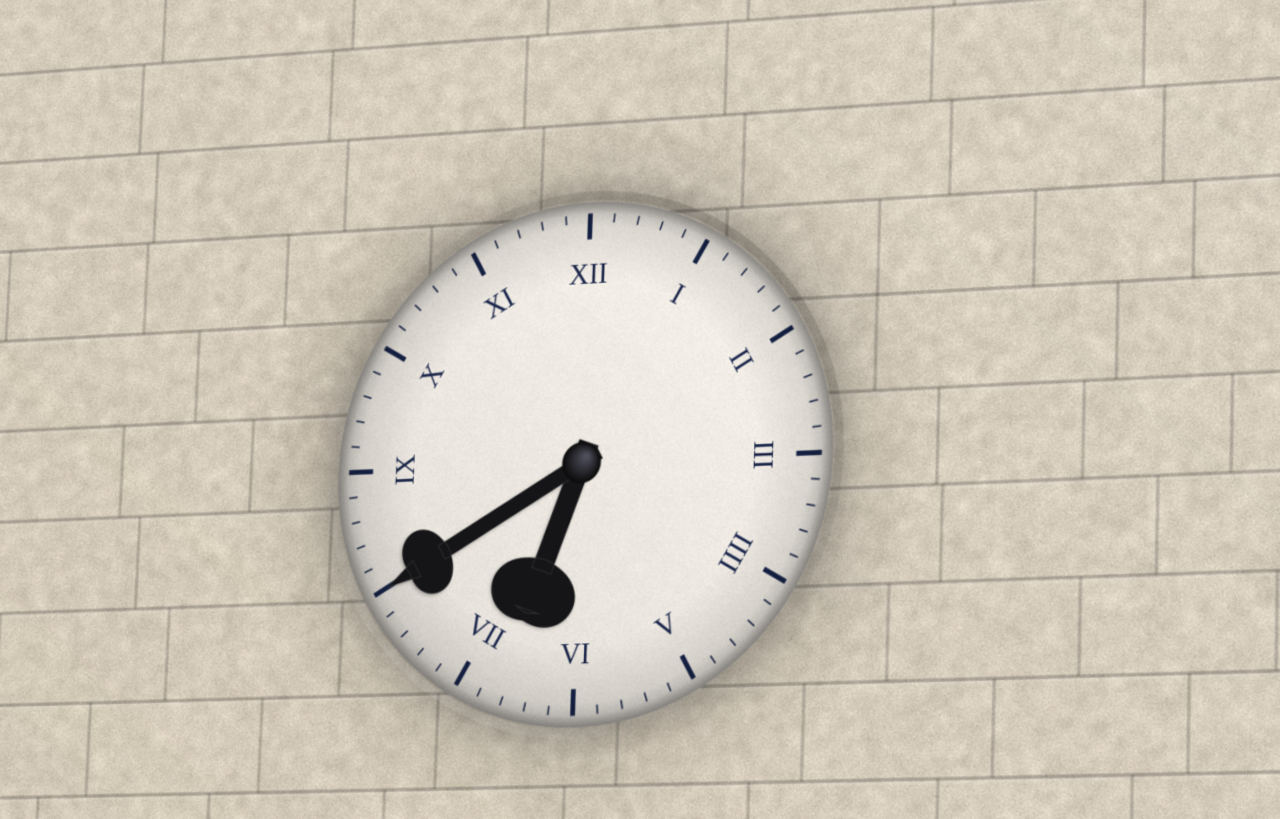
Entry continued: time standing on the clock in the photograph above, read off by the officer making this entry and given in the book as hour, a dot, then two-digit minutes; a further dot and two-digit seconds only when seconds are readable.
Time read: 6.40
